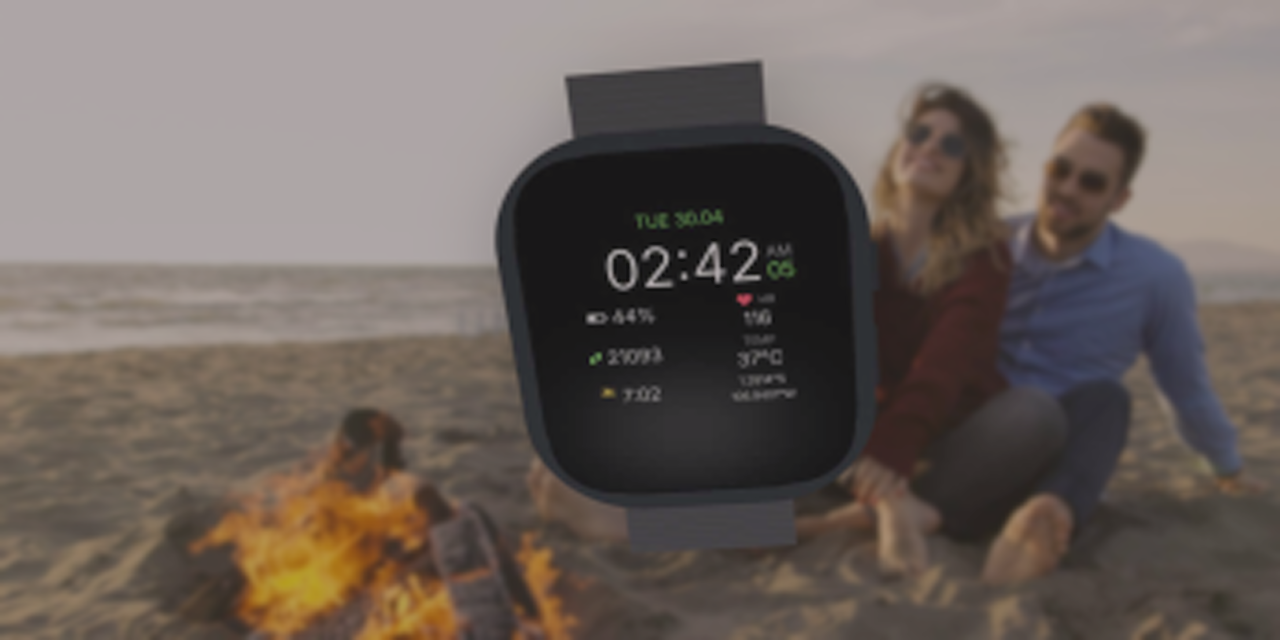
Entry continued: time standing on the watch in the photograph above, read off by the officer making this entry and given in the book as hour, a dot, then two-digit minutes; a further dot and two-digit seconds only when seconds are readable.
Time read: 2.42
